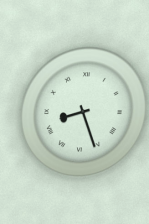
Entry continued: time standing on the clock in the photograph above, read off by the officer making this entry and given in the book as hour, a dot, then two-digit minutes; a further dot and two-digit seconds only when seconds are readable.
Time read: 8.26
